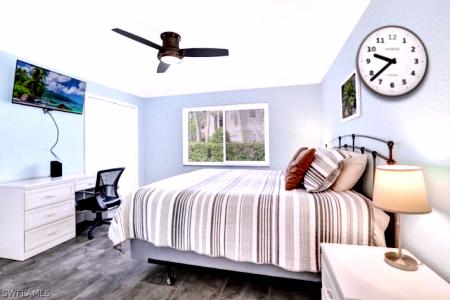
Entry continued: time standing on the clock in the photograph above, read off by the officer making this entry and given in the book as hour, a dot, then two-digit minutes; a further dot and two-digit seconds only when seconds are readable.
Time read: 9.38
